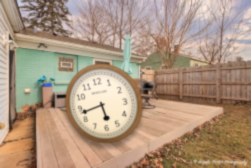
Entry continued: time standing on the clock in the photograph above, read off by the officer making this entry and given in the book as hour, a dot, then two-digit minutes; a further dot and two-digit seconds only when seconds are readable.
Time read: 5.43
